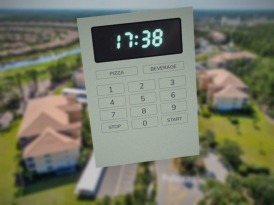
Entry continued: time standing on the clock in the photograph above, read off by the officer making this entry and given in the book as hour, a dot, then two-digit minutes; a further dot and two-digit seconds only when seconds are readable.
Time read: 17.38
